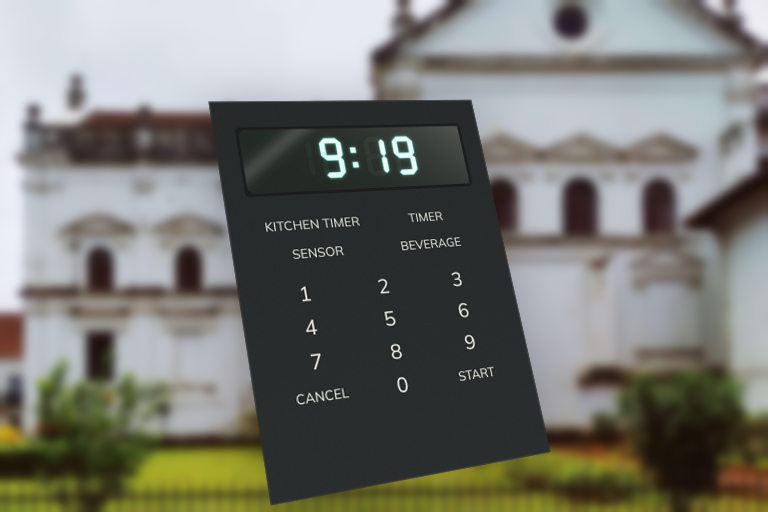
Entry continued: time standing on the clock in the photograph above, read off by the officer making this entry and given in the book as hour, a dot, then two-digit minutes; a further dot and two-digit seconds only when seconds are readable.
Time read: 9.19
